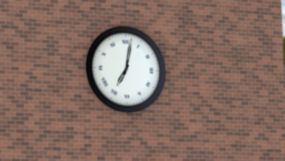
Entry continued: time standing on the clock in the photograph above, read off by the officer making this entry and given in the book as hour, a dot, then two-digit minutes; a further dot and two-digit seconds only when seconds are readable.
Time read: 7.02
